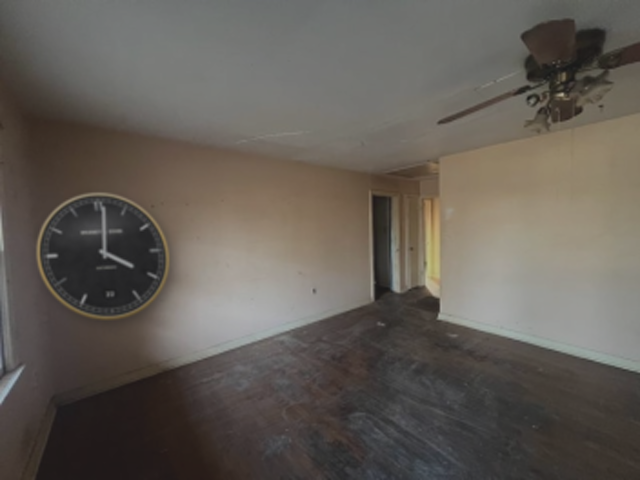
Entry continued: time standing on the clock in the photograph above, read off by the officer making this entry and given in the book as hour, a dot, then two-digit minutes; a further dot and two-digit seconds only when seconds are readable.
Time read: 4.01
